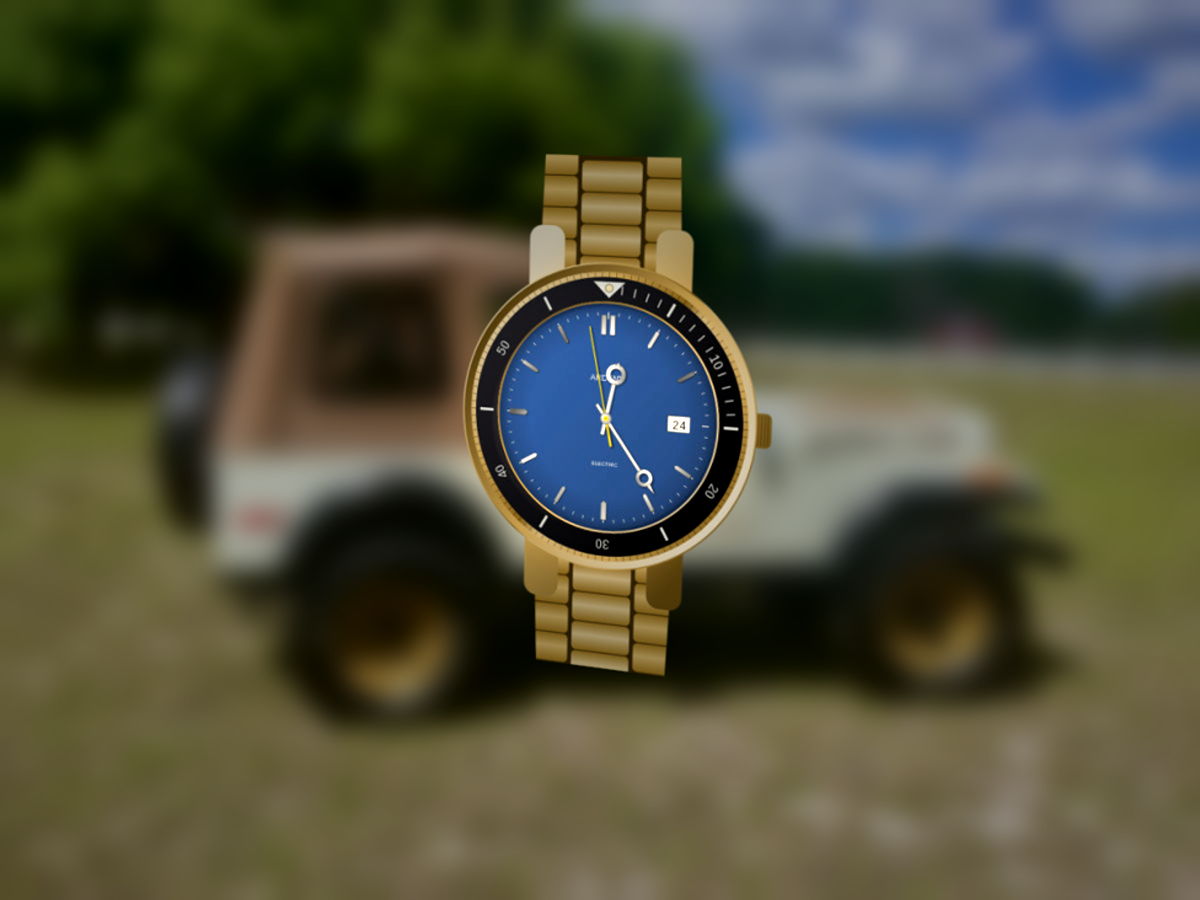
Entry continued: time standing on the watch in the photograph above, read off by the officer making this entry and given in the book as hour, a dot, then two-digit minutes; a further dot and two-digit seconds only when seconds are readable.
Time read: 12.23.58
